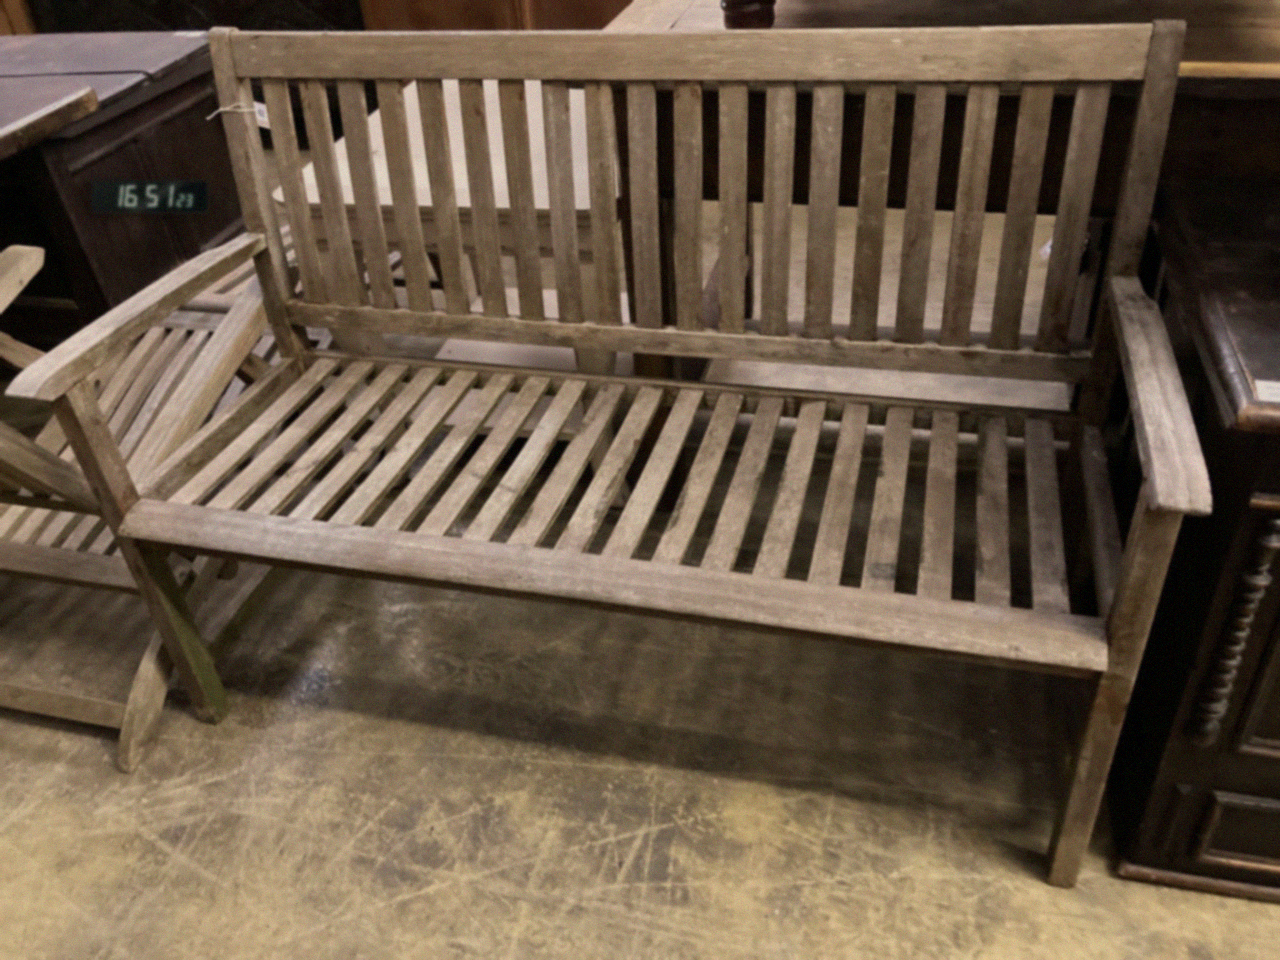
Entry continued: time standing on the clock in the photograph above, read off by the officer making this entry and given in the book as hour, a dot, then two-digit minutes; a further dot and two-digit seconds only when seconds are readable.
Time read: 16.51
